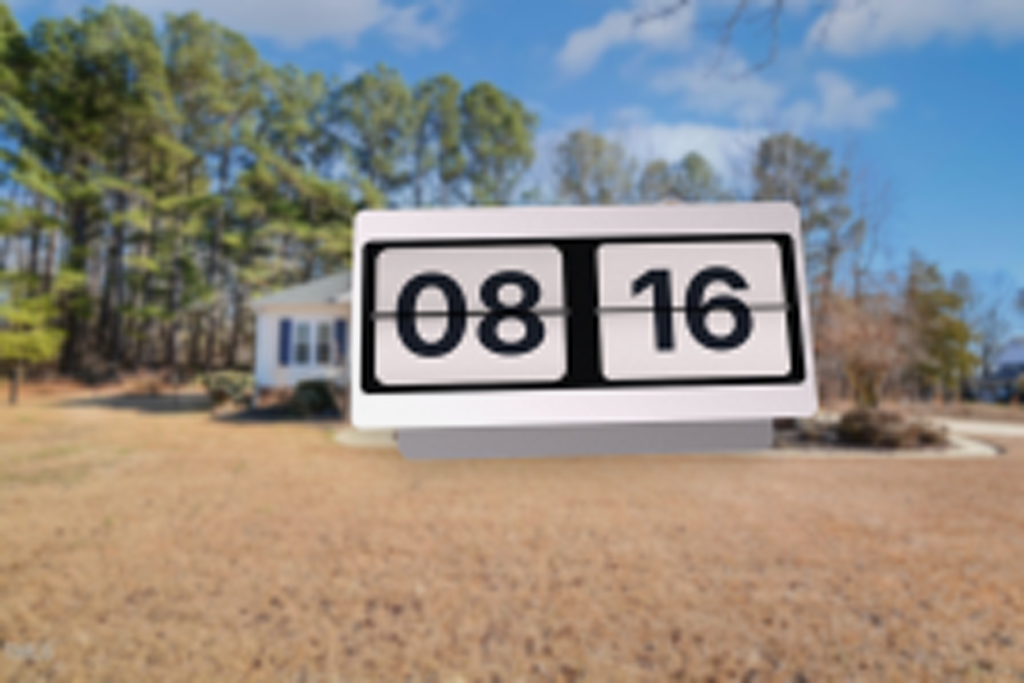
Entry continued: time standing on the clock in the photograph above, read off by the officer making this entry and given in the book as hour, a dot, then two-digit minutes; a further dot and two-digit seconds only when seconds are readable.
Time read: 8.16
